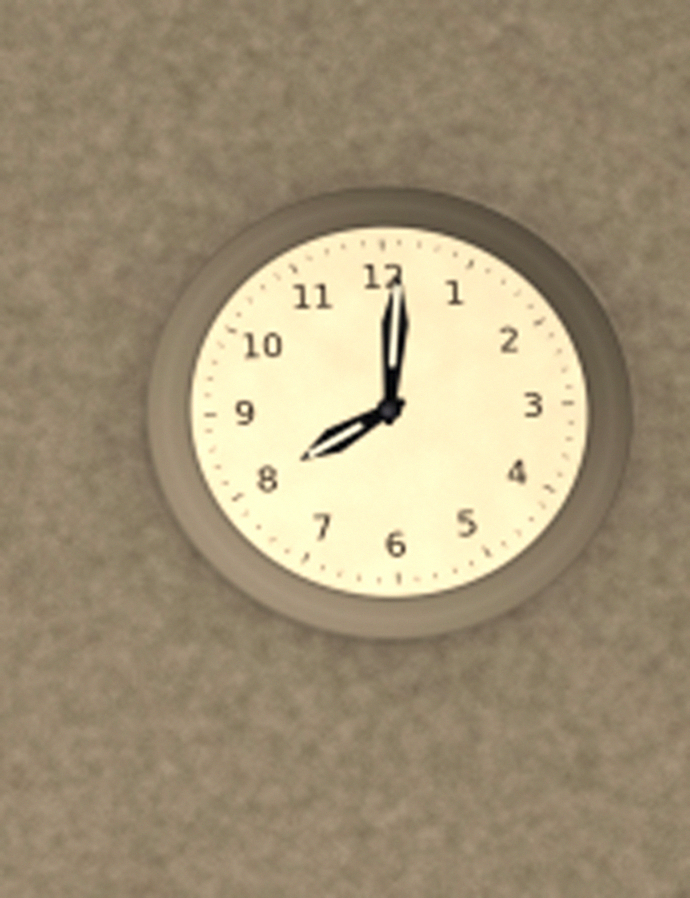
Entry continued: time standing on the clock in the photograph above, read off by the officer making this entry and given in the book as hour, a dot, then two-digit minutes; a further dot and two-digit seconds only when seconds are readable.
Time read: 8.01
